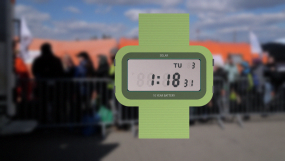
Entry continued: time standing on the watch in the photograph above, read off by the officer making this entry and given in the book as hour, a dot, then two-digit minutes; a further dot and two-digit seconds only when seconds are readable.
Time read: 1.18.31
